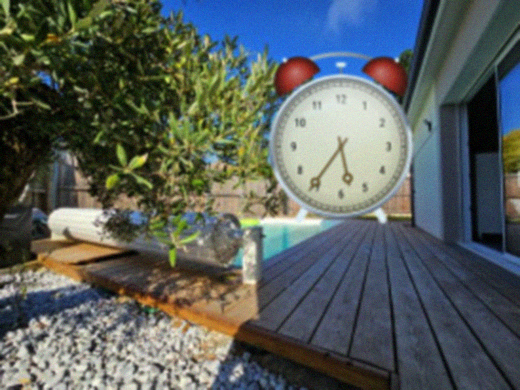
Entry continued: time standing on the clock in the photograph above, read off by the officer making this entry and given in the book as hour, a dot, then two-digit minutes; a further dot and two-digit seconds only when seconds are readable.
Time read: 5.36
